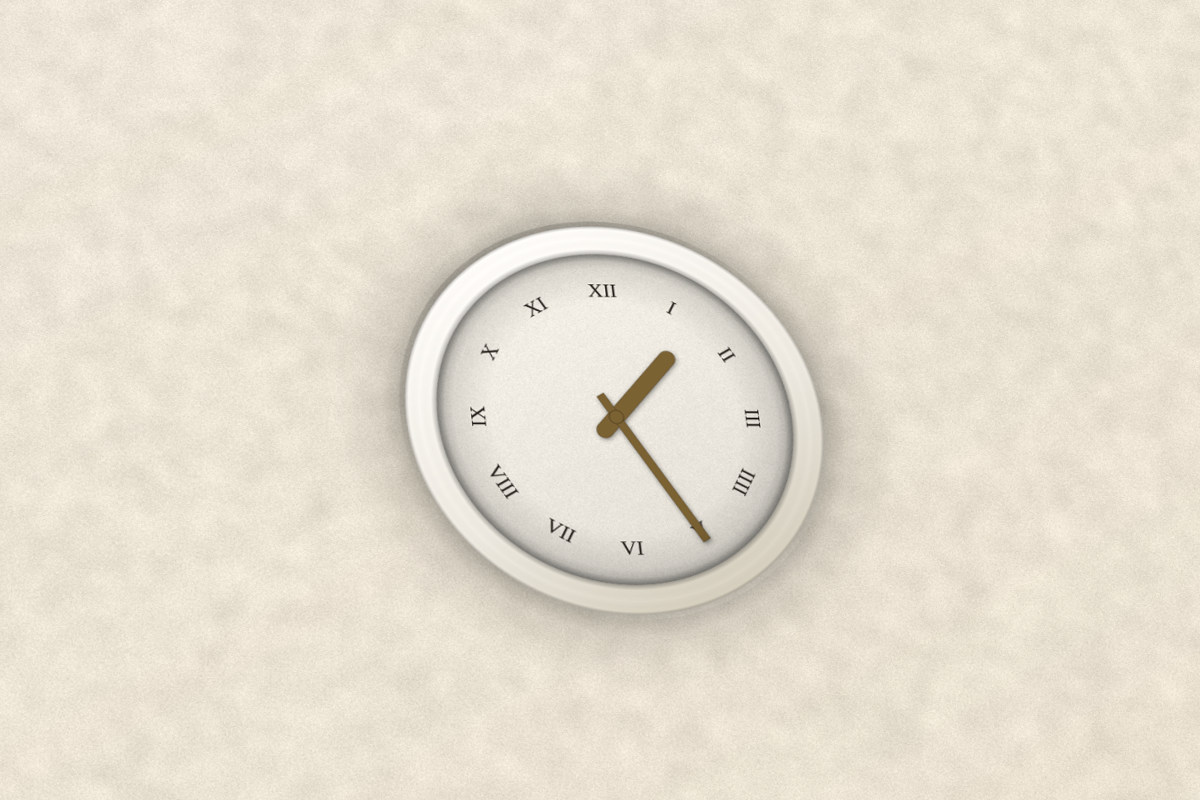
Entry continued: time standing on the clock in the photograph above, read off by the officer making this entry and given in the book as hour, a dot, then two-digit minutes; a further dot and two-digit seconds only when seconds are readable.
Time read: 1.25
